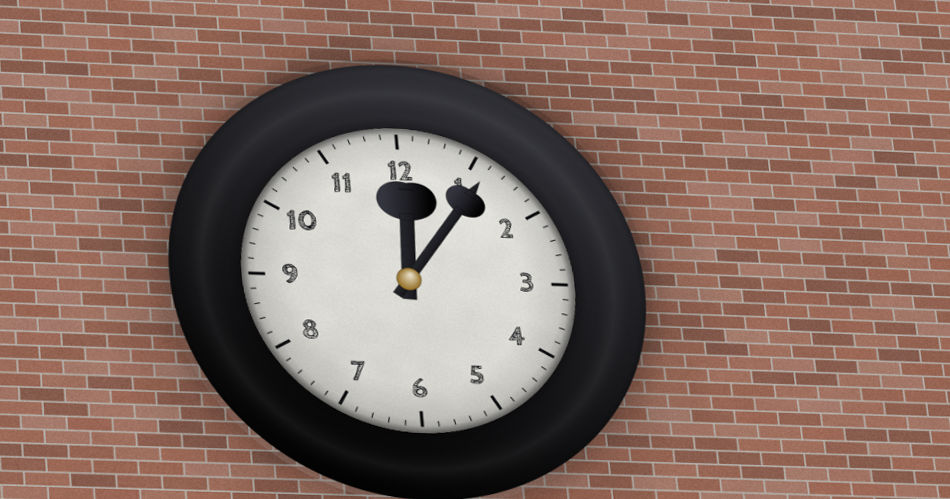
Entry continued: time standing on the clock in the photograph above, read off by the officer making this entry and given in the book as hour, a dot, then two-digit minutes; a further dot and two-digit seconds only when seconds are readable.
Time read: 12.06
